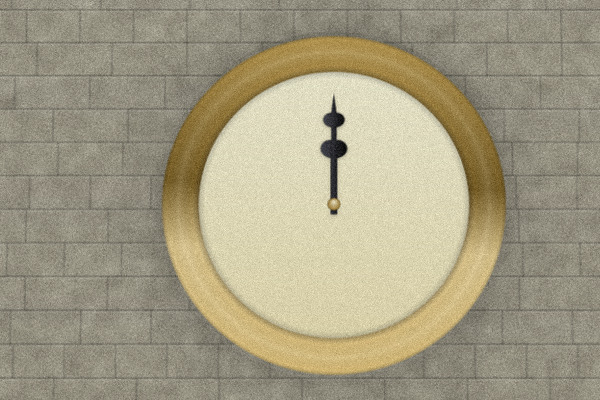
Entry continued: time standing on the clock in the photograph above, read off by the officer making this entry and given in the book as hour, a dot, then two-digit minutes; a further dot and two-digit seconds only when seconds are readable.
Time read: 12.00
